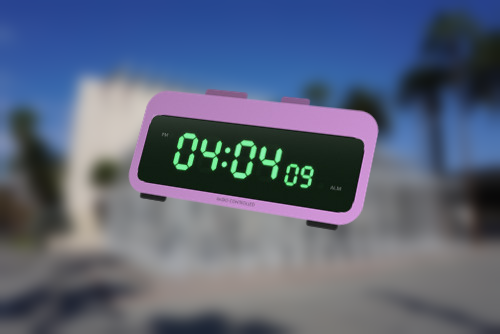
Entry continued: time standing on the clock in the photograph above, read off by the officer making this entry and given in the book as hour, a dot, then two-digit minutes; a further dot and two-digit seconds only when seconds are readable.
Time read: 4.04.09
